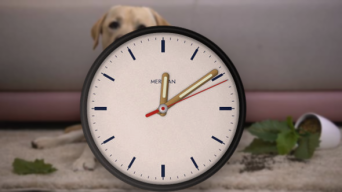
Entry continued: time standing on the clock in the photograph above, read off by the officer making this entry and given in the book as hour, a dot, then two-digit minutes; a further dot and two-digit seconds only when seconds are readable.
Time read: 12.09.11
